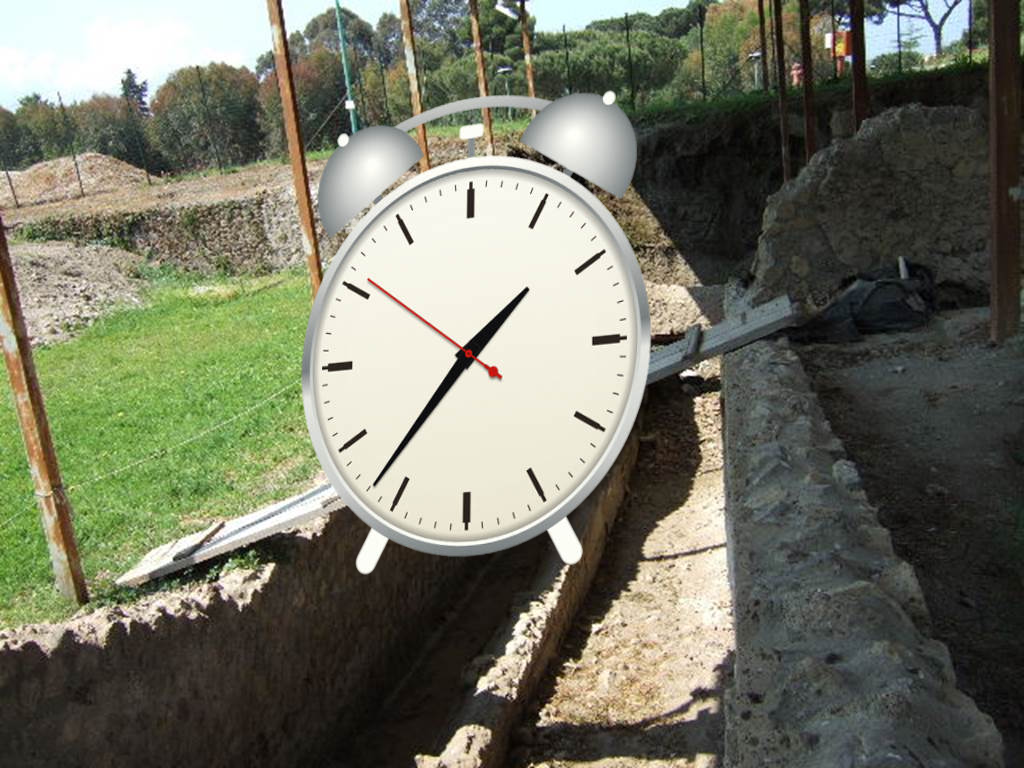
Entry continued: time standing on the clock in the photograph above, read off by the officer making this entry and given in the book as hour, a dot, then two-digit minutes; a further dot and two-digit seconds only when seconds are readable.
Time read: 1.36.51
